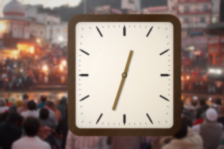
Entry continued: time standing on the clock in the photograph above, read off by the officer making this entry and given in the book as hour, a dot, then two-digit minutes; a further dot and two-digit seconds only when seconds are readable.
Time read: 12.33
